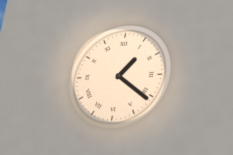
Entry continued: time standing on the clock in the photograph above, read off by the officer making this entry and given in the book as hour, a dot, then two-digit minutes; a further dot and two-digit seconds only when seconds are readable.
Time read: 1.21
